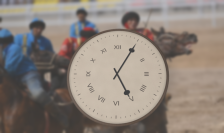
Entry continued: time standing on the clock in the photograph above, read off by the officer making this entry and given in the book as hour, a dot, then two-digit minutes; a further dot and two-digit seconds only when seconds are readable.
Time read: 5.05
